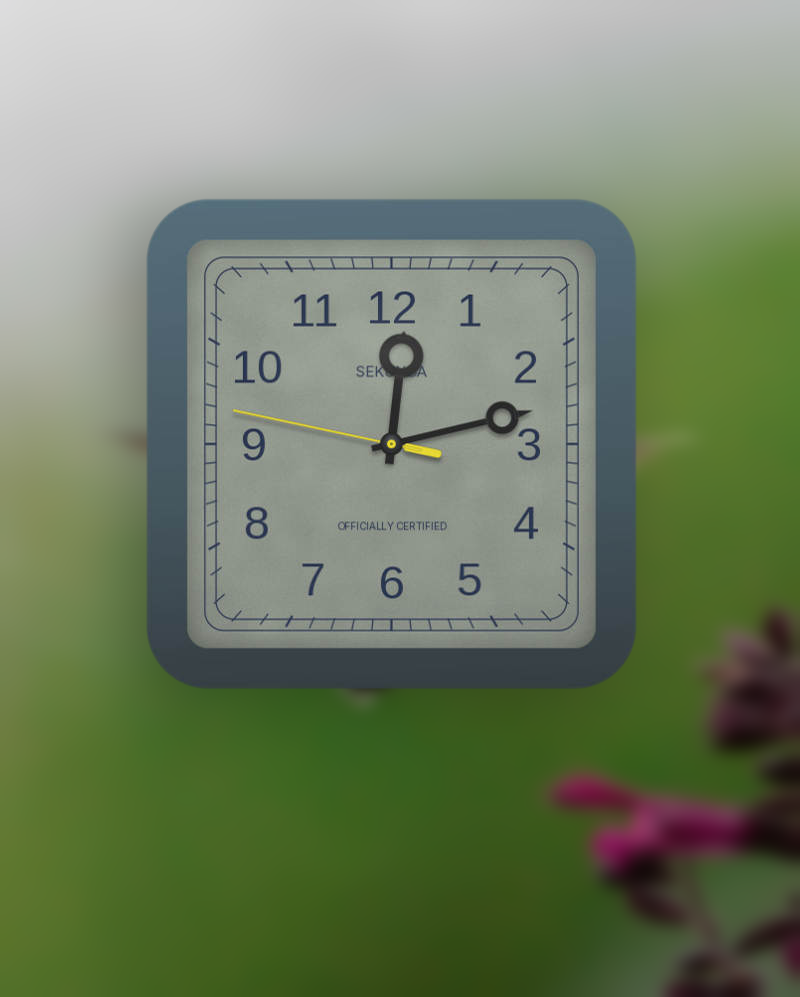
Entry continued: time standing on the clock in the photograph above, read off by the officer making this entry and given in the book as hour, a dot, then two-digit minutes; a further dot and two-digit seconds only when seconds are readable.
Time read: 12.12.47
